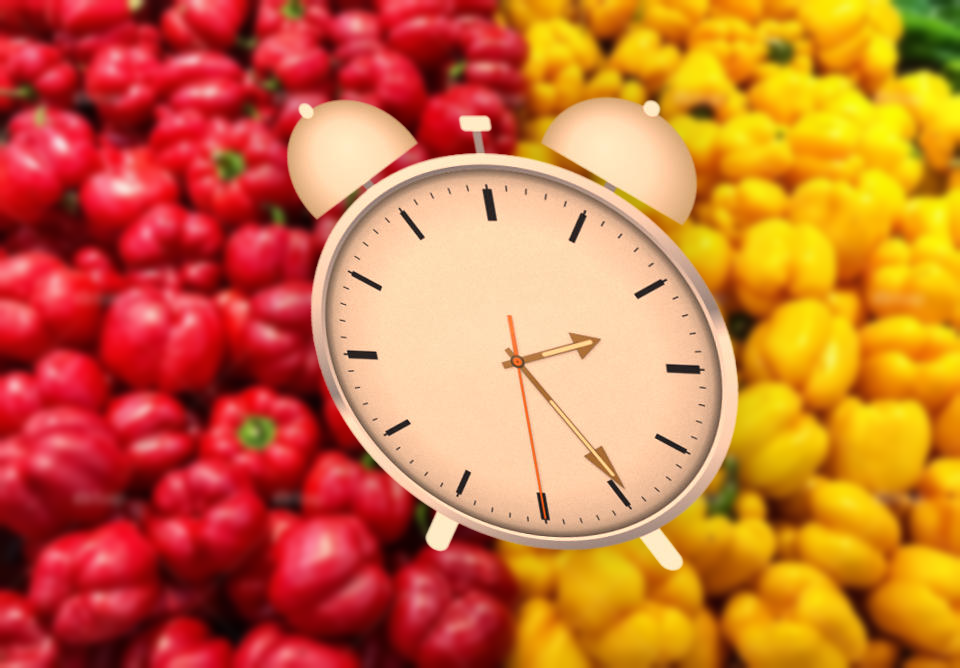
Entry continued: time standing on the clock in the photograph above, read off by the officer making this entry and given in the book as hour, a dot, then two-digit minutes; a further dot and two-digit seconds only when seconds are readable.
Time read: 2.24.30
